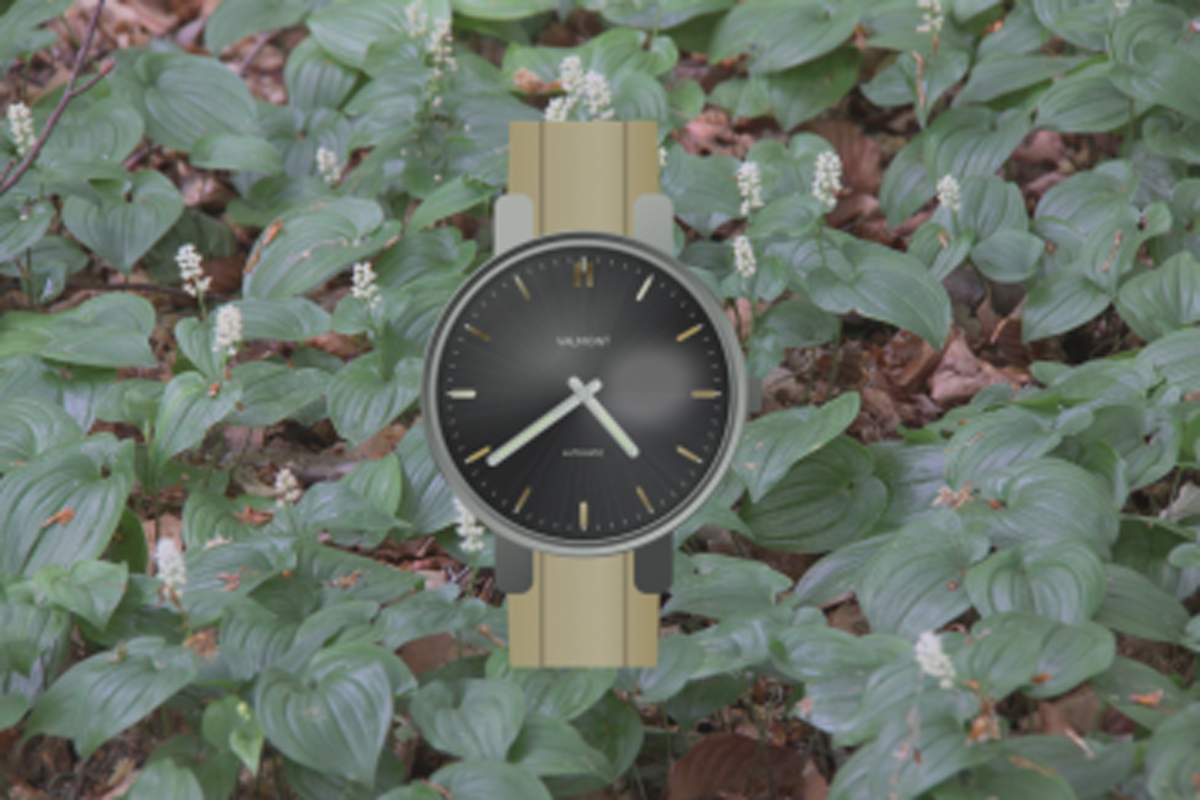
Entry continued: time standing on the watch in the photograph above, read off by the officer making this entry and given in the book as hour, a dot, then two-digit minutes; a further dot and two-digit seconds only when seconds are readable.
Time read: 4.39
